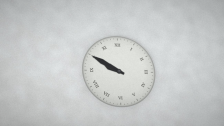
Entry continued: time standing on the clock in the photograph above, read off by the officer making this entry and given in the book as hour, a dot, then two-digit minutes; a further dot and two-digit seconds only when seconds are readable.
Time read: 9.50
